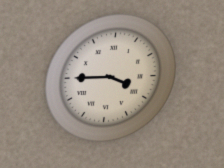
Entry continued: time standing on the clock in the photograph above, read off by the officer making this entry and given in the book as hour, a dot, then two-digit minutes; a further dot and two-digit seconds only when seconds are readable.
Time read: 3.45
